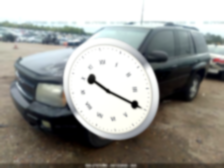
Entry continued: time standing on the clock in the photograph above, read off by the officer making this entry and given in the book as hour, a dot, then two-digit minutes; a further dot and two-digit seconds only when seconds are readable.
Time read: 10.20
